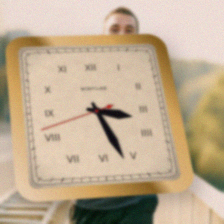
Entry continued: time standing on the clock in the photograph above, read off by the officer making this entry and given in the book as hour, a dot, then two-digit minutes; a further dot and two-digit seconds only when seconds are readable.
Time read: 3.26.42
